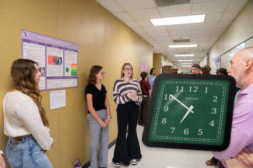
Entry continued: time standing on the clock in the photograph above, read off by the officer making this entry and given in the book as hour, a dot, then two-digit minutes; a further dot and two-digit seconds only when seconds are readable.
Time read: 6.51
